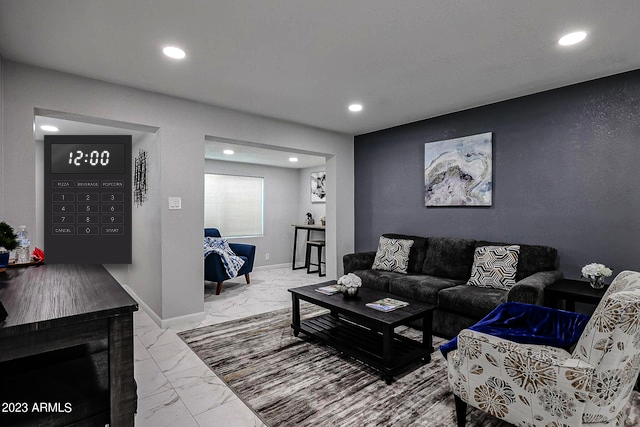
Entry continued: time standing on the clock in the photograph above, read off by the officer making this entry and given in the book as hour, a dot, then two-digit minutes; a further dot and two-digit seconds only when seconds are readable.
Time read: 12.00
